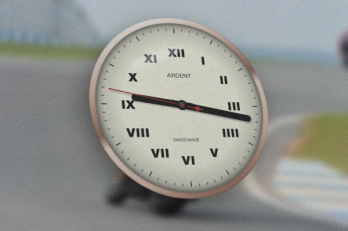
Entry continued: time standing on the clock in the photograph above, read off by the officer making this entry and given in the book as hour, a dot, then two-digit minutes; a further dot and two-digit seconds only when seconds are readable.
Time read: 9.16.47
